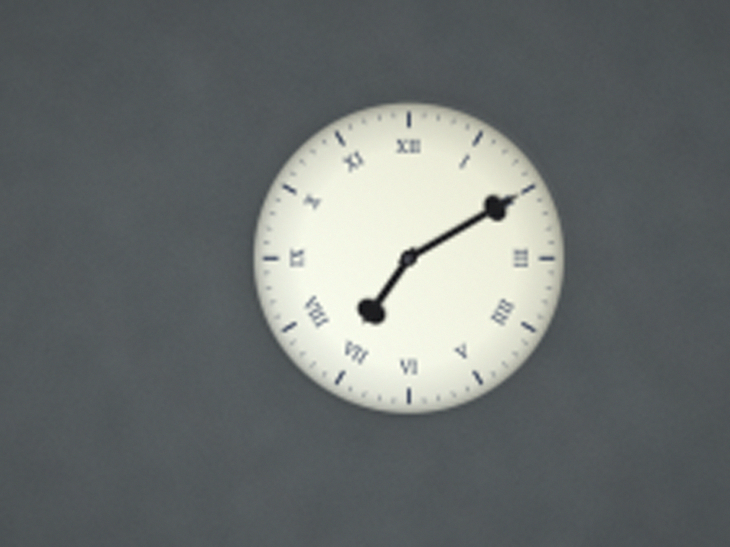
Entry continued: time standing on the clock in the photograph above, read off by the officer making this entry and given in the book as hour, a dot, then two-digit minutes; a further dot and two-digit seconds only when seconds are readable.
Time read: 7.10
